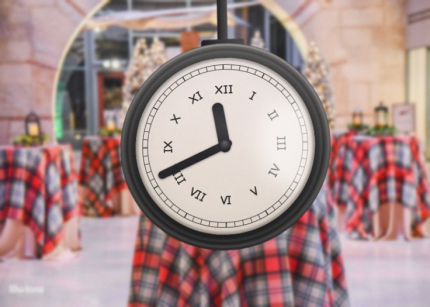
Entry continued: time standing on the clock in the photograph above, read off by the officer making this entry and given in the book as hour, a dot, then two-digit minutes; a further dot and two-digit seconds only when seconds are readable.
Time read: 11.41
